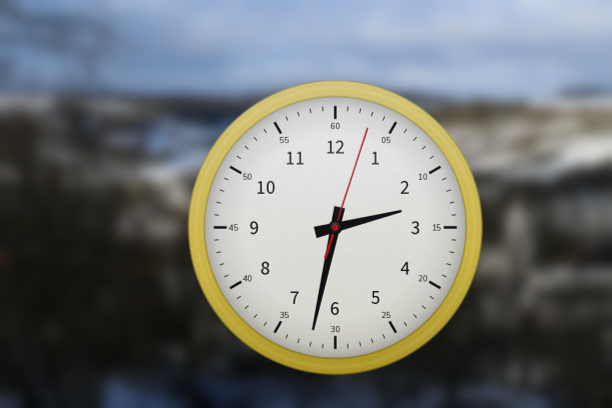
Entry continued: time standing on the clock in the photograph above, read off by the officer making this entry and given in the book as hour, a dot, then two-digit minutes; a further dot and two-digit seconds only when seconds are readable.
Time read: 2.32.03
